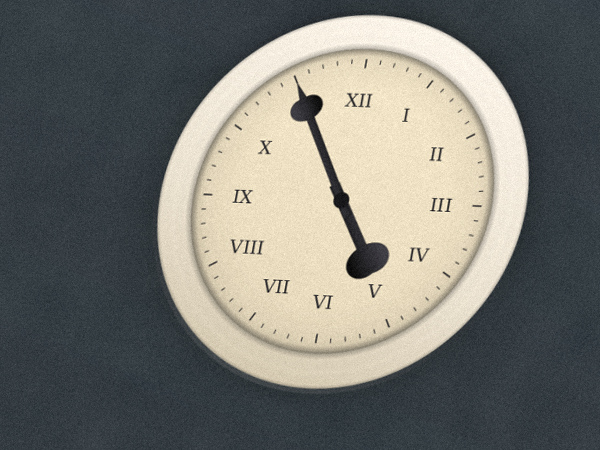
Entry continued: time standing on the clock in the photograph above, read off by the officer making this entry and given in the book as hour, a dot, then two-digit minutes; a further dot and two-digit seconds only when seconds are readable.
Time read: 4.55
